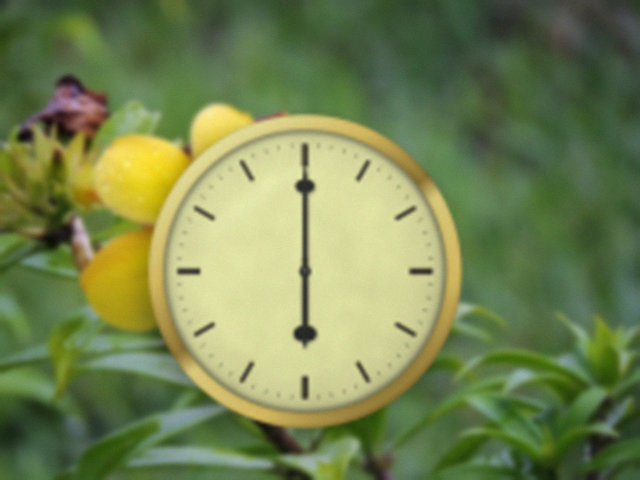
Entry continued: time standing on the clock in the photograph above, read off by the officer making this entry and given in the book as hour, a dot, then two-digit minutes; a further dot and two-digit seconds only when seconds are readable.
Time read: 6.00
